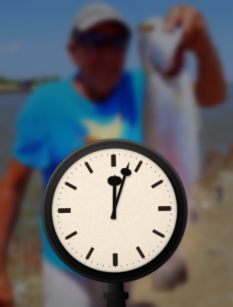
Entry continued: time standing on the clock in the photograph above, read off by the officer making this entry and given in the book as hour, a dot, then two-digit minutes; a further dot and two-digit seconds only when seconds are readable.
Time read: 12.03
